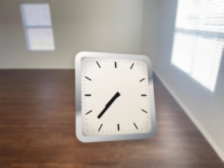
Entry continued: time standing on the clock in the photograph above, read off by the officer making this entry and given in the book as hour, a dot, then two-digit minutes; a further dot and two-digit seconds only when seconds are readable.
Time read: 7.37
